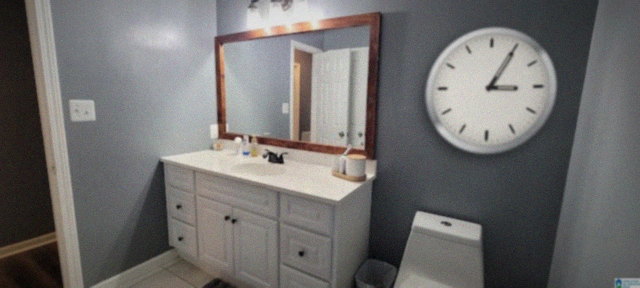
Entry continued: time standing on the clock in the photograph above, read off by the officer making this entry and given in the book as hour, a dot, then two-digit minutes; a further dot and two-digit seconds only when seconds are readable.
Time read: 3.05
